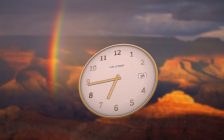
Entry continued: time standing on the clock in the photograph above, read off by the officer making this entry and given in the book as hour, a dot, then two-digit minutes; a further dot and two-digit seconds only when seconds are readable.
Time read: 6.44
